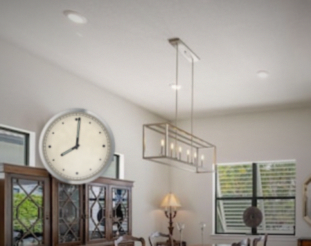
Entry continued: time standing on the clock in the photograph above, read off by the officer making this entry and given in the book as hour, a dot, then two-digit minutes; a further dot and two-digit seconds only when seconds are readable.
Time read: 8.01
